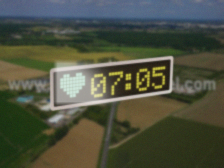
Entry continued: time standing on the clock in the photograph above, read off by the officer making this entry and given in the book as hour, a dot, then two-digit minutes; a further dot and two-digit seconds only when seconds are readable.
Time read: 7.05
